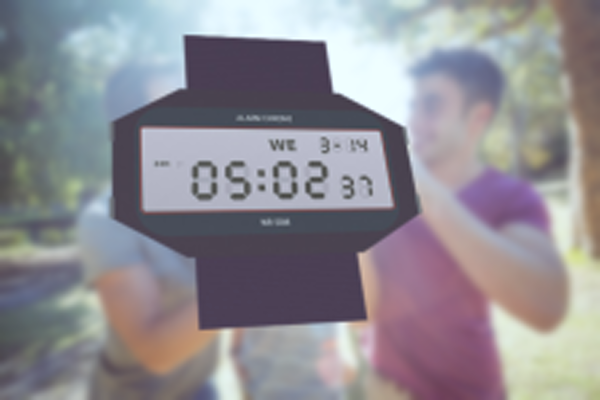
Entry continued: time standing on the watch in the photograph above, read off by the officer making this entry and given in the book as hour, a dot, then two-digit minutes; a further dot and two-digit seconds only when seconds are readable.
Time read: 5.02.37
